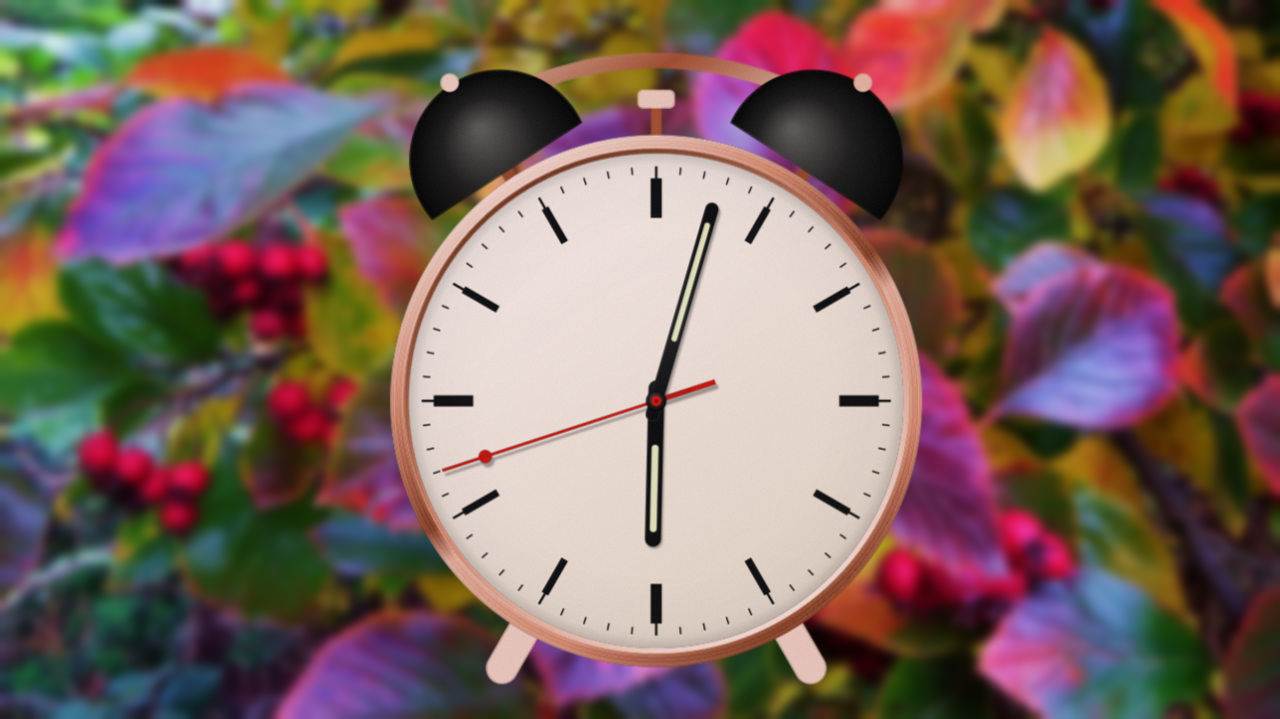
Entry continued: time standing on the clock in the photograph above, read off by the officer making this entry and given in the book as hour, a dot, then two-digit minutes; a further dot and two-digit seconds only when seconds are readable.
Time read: 6.02.42
